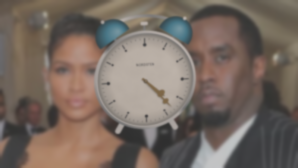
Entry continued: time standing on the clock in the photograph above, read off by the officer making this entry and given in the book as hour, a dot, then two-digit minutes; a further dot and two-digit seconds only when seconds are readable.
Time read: 4.23
